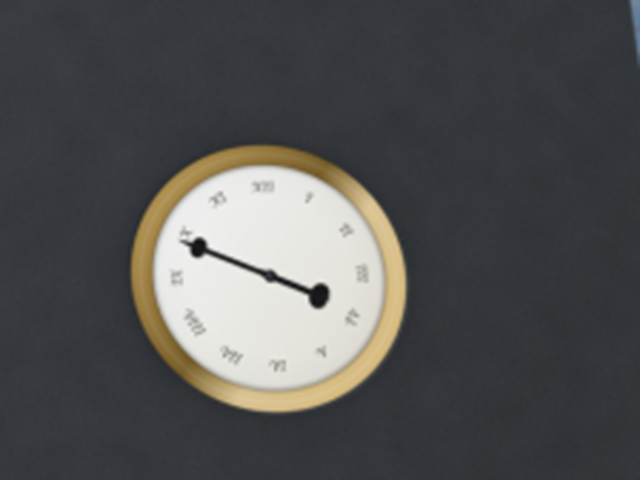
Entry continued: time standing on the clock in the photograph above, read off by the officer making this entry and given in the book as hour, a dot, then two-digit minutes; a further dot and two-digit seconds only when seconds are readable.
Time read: 3.49
